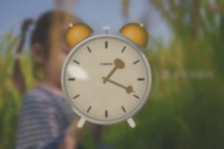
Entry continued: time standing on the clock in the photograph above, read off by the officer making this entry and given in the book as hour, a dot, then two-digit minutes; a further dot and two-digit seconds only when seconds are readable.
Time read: 1.19
